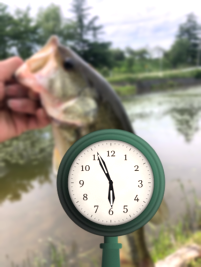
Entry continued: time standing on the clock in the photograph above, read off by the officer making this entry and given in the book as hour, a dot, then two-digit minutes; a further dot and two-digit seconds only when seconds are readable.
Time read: 5.56
